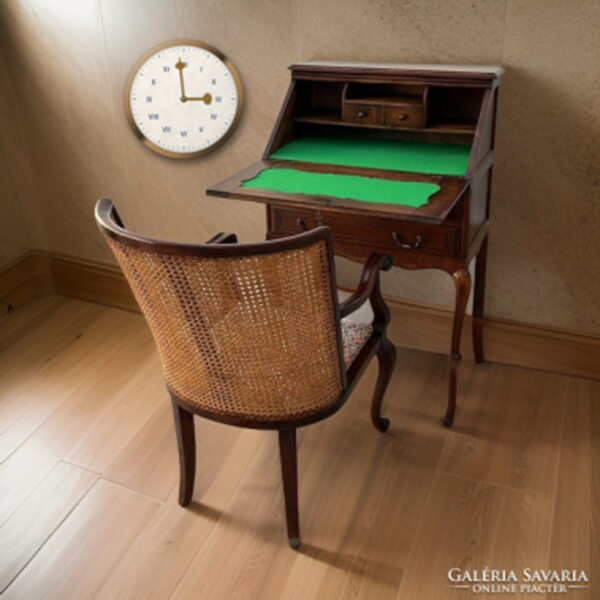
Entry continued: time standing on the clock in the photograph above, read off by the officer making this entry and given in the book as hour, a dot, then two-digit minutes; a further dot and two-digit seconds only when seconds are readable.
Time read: 2.59
